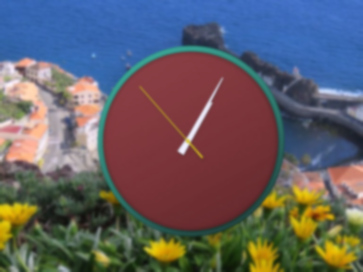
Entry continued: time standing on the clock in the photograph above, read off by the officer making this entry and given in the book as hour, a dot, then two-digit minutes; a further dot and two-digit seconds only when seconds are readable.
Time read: 1.04.53
